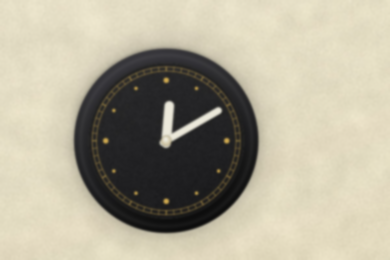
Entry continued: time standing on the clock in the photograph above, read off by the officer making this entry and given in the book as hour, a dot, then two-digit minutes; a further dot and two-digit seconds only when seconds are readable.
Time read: 12.10
